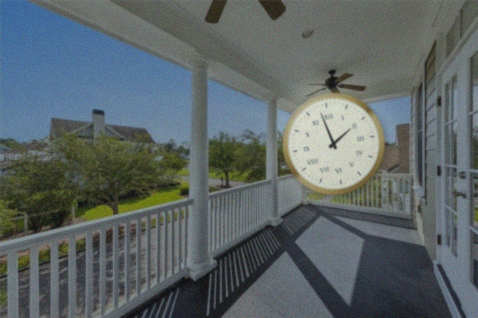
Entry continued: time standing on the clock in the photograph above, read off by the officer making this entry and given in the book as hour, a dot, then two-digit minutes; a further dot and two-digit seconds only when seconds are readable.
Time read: 1.58
